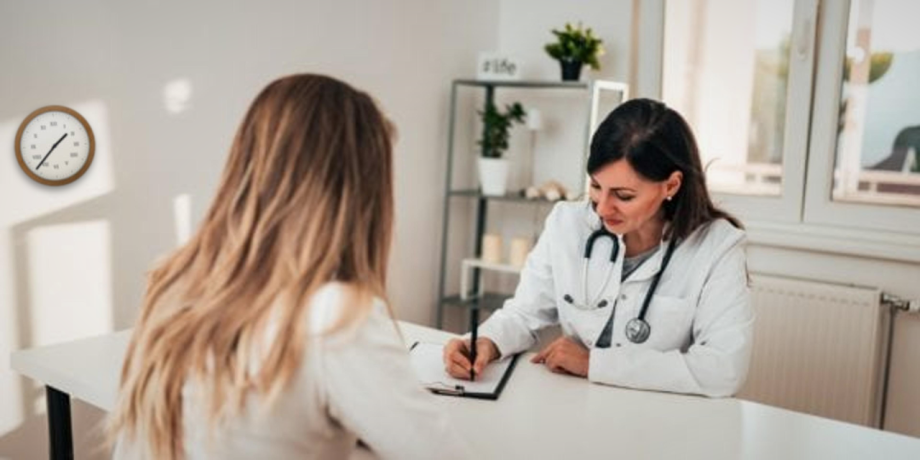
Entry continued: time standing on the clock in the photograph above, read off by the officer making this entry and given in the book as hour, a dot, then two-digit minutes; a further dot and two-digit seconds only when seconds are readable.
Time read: 1.37
